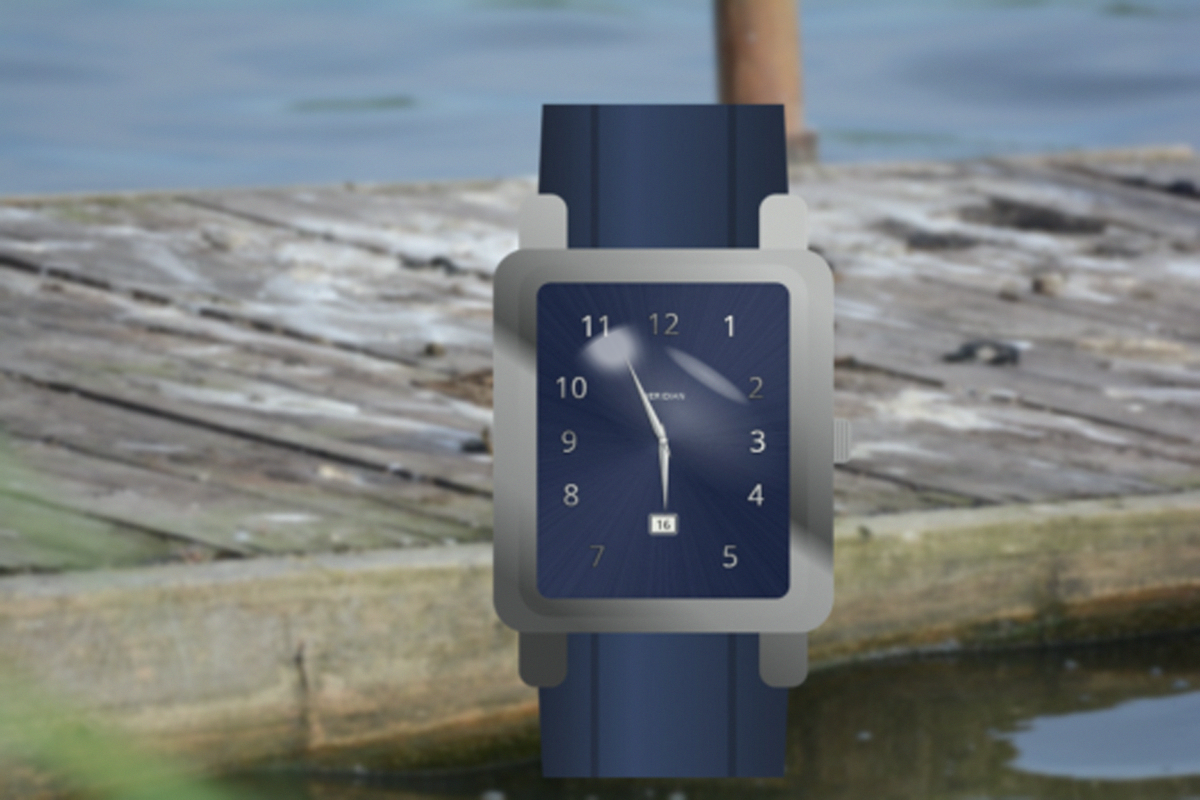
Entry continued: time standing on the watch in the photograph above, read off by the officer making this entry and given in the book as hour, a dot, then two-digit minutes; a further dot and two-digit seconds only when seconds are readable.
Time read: 5.56
